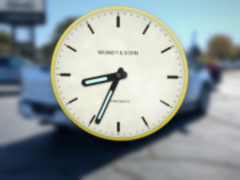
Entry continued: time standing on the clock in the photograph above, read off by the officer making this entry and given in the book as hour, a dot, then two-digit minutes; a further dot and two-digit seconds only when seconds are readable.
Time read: 8.34
